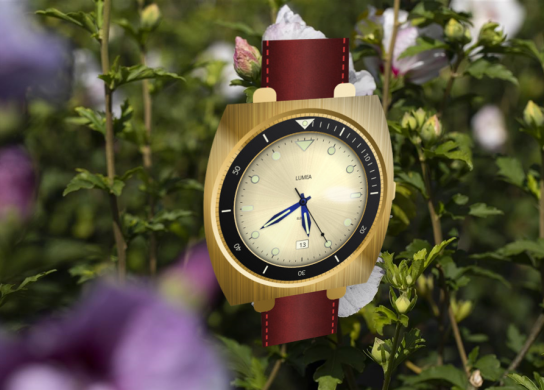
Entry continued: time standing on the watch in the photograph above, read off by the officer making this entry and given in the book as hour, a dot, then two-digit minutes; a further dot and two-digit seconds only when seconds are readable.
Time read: 5.40.25
